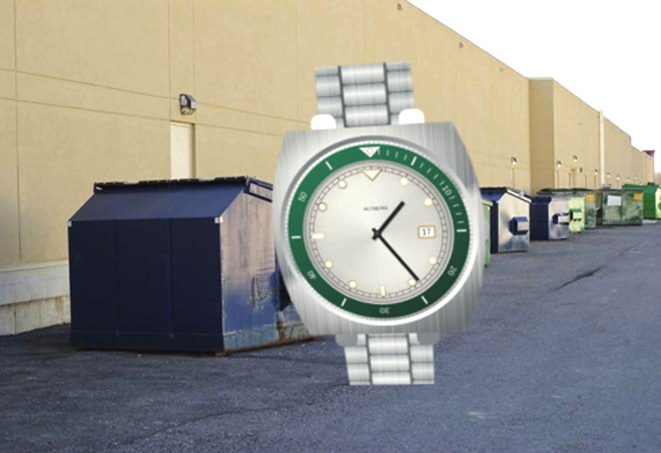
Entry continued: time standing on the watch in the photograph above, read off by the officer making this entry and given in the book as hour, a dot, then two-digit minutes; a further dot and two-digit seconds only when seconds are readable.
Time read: 1.24
